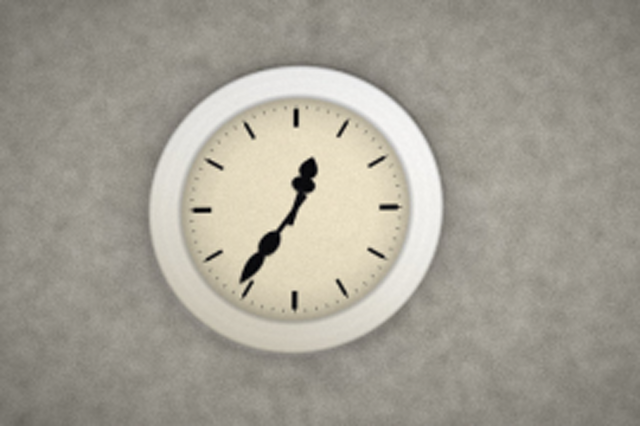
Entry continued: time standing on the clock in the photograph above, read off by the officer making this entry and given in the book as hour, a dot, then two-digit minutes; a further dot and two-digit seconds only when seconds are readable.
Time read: 12.36
